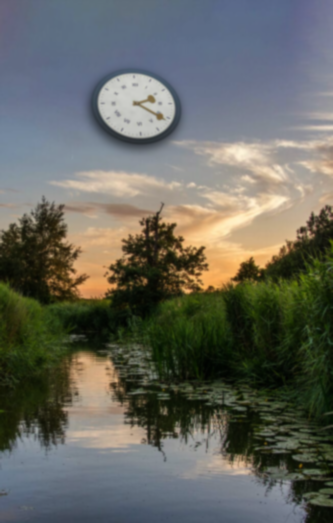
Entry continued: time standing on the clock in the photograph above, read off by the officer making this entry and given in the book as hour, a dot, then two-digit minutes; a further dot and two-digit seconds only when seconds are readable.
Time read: 2.21
